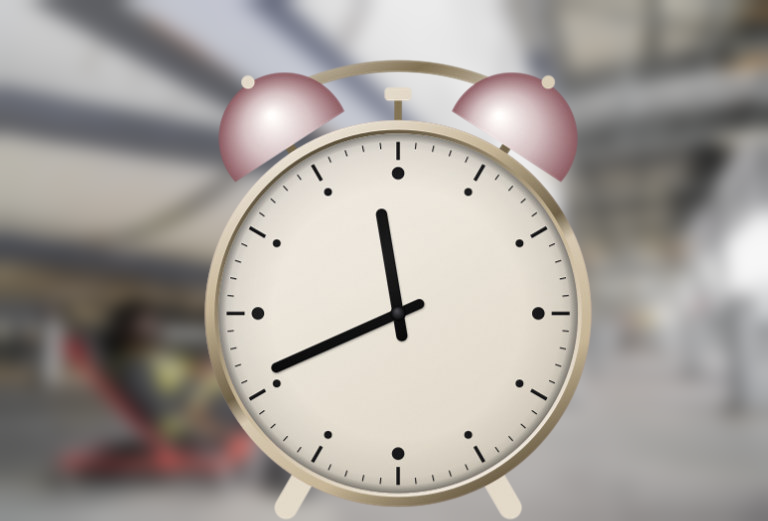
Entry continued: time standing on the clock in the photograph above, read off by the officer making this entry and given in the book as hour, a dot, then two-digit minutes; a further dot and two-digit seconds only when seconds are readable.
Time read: 11.41
